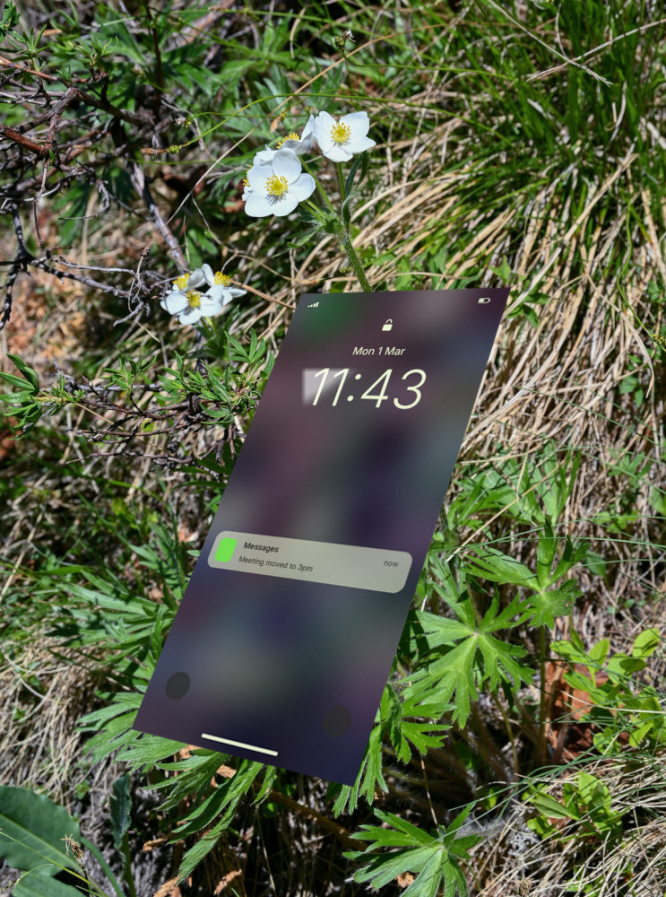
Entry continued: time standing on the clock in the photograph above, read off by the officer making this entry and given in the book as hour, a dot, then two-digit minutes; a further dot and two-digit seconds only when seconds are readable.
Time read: 11.43
